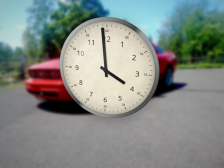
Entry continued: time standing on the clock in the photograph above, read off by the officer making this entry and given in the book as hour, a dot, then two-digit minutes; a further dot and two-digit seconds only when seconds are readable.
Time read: 3.59
